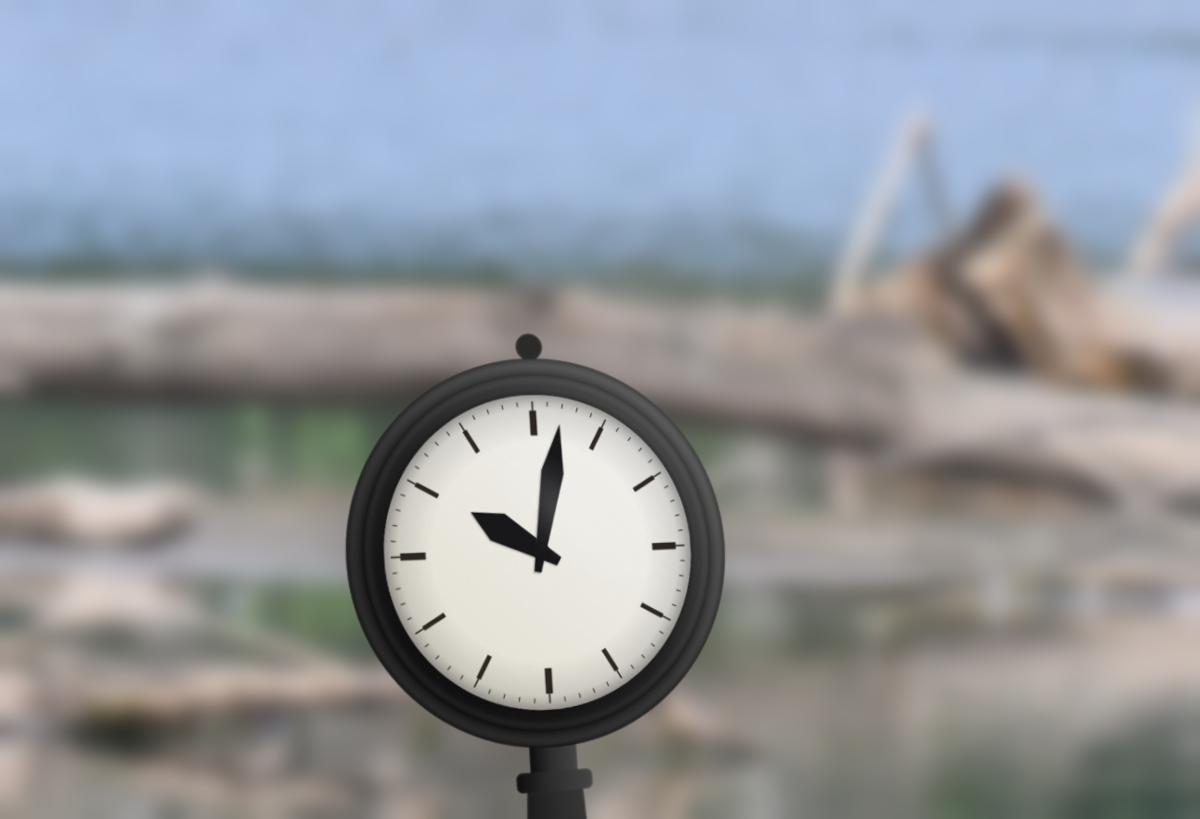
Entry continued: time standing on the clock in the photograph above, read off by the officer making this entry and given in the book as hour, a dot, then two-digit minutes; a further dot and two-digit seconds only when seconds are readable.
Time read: 10.02
